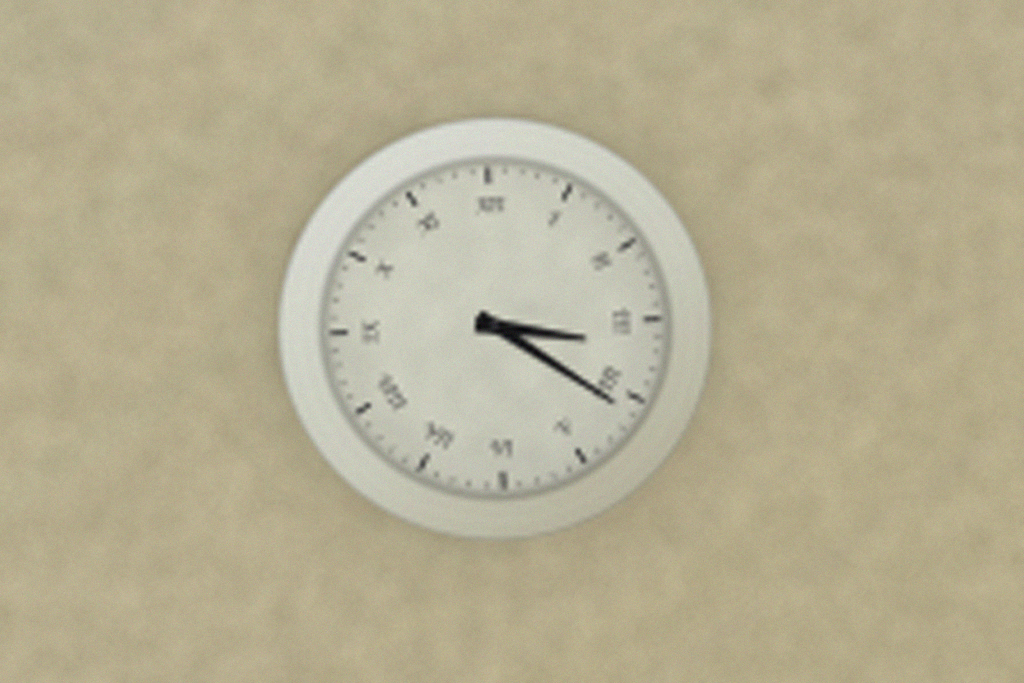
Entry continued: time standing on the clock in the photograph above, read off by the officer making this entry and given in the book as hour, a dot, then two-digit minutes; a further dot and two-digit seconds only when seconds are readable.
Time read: 3.21
